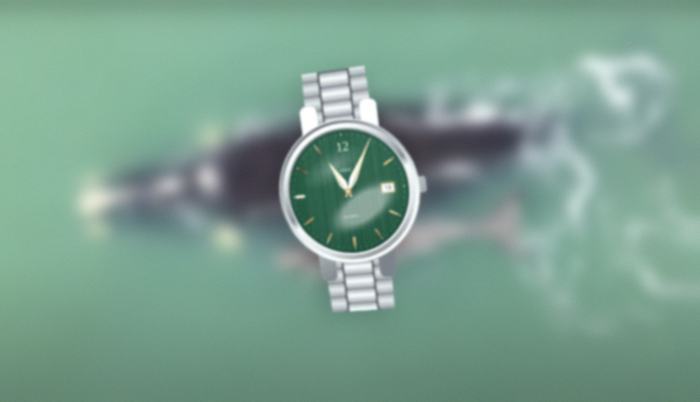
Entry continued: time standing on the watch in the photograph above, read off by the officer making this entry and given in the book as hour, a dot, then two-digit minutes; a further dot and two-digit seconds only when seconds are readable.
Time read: 11.05
